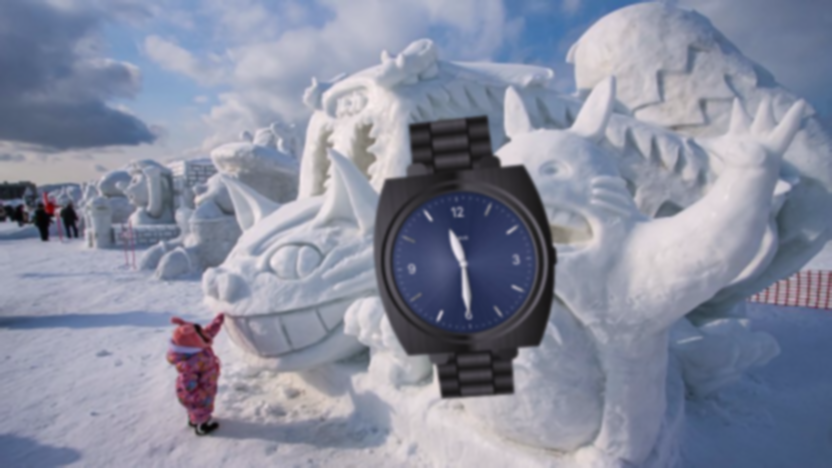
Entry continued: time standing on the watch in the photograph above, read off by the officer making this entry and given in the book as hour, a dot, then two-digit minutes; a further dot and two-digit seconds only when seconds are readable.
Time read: 11.30
